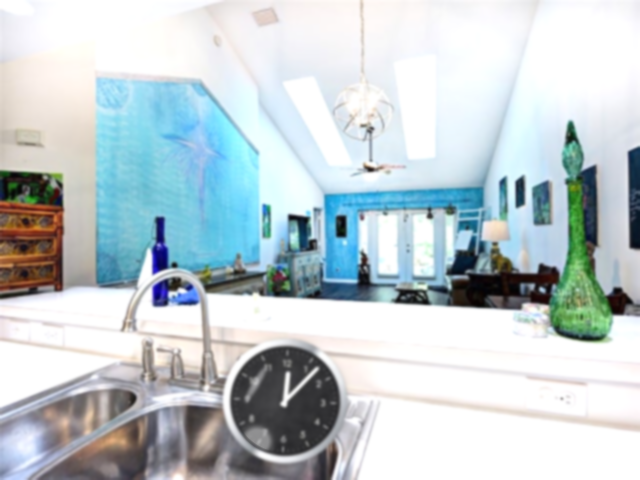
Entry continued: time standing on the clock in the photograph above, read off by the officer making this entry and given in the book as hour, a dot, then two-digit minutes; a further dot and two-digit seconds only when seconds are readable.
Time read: 12.07
